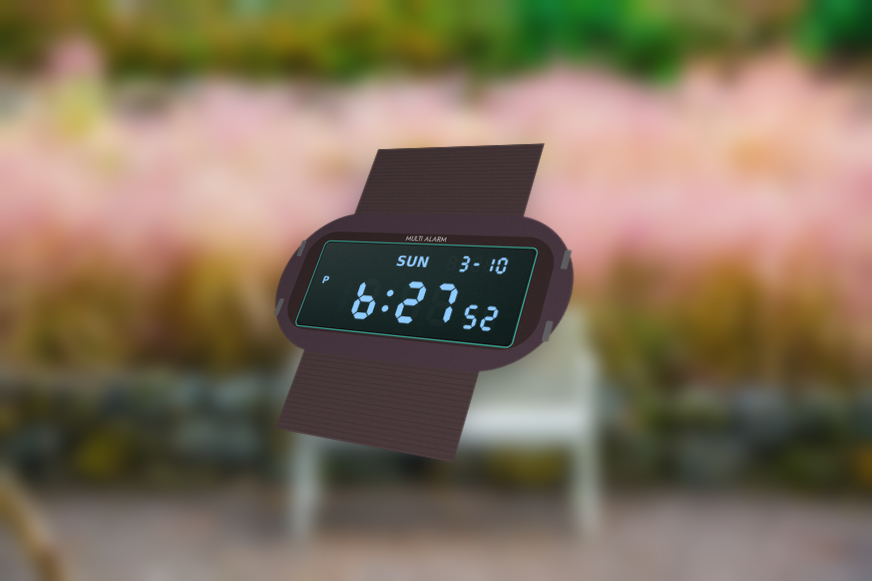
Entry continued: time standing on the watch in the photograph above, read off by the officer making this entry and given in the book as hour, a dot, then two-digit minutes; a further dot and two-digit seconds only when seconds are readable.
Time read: 6.27.52
